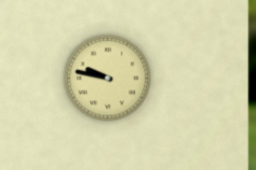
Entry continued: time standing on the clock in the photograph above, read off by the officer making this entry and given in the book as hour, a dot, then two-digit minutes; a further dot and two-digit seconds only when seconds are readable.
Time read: 9.47
